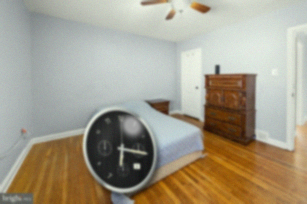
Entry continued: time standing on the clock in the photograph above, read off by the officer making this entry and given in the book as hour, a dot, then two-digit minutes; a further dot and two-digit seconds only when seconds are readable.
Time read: 6.16
